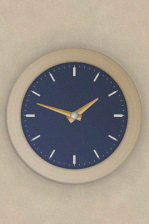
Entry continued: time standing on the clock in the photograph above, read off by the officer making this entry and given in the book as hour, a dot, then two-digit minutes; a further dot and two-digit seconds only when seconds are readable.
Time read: 1.48
